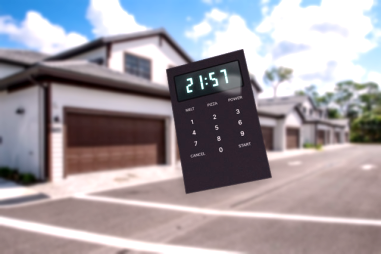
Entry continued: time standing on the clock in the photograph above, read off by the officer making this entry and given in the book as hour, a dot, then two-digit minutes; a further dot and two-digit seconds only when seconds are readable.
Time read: 21.57
